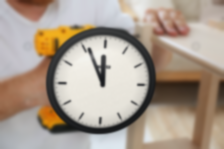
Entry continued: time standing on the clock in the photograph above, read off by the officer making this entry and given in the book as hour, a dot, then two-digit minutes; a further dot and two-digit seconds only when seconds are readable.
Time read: 11.56
